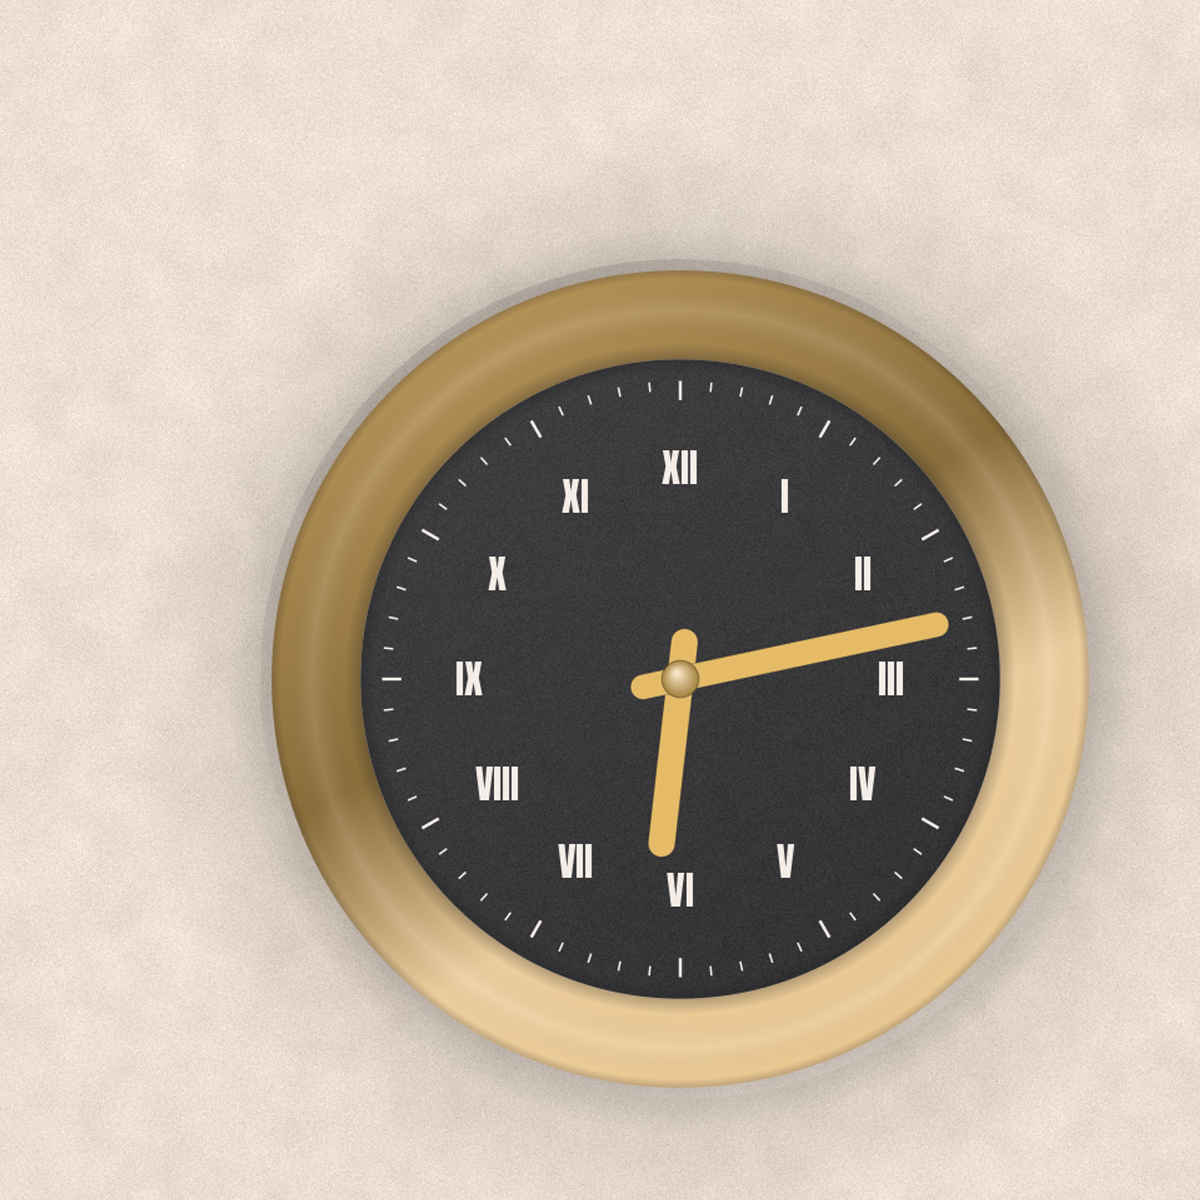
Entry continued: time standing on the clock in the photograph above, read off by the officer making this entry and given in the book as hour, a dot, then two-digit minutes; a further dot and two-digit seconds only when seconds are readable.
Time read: 6.13
